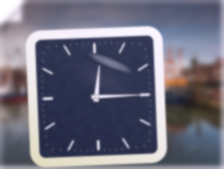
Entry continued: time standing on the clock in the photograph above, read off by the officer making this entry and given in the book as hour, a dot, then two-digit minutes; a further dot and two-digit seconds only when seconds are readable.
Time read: 12.15
